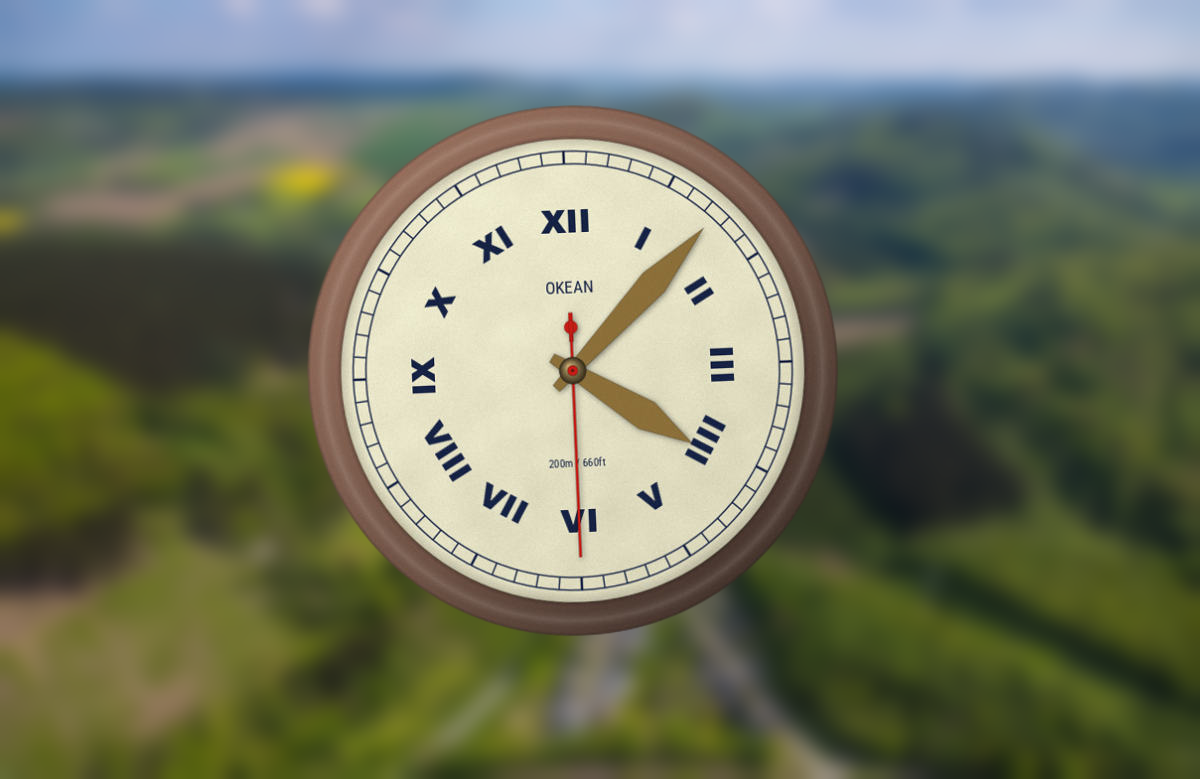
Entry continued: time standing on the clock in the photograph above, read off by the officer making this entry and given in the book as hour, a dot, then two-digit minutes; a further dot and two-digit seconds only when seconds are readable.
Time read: 4.07.30
